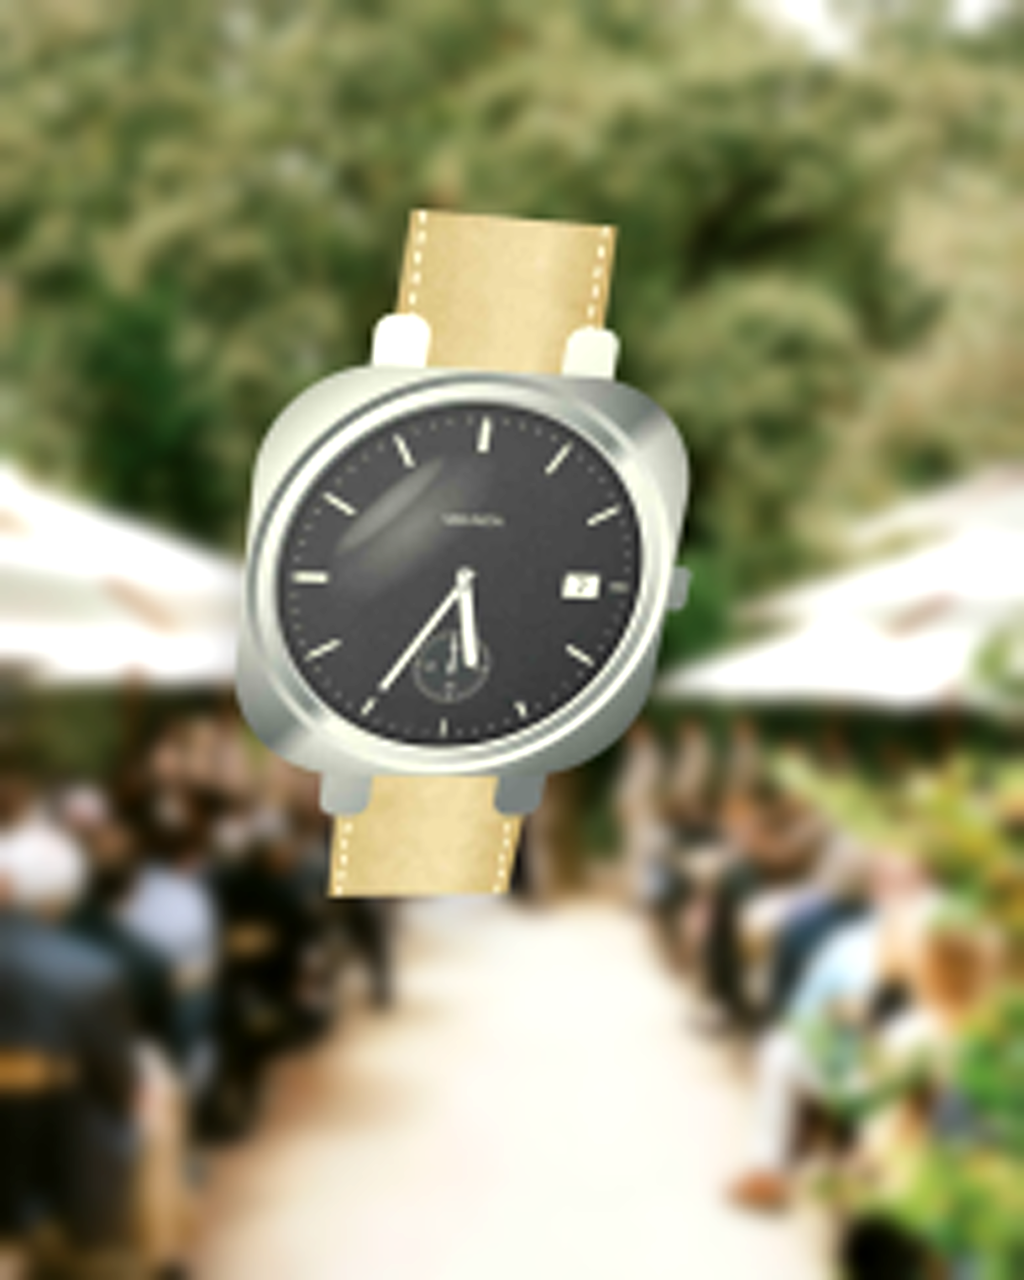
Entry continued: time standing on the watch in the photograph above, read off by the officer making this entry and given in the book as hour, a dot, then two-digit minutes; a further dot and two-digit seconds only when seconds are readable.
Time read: 5.35
